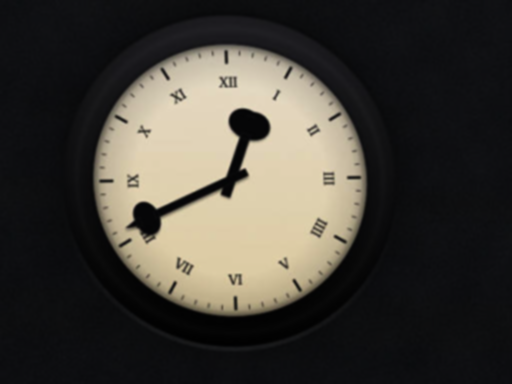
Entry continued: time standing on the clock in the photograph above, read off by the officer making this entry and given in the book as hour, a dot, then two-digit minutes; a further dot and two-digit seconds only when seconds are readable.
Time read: 12.41
